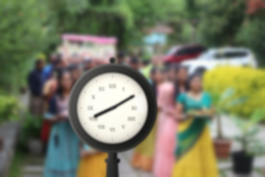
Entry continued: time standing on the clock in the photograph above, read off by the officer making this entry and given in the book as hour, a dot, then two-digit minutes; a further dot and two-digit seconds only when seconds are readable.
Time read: 8.10
